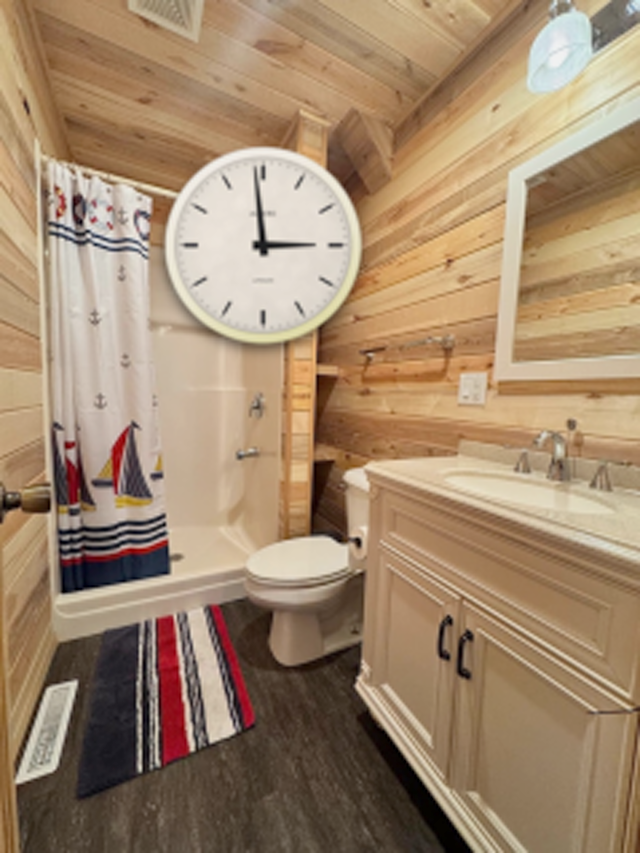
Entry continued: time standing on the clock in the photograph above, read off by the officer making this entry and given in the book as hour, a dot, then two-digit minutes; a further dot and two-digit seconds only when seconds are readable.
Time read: 2.59
